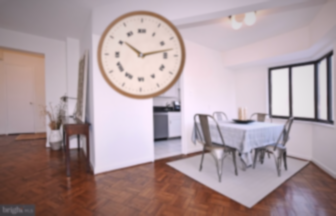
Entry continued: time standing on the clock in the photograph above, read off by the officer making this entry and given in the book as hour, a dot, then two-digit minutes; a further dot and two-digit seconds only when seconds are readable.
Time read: 10.13
